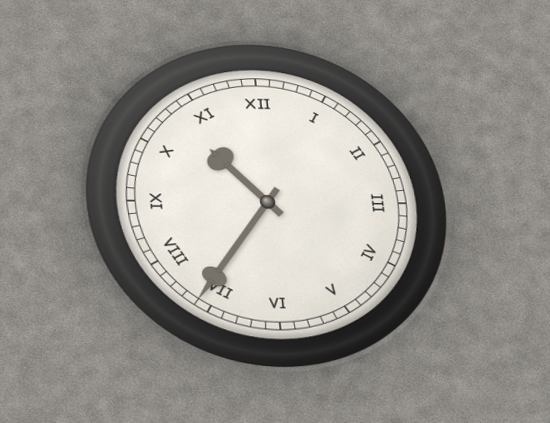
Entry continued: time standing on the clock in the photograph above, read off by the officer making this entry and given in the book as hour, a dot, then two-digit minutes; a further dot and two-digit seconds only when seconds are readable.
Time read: 10.36
